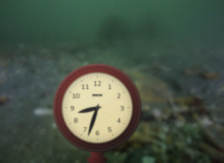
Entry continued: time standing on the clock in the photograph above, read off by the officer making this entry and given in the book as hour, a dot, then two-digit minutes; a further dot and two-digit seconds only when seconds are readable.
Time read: 8.33
